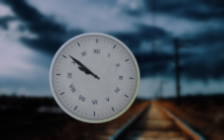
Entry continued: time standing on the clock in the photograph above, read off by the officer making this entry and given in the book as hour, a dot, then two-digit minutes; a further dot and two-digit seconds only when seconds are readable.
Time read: 9.51
